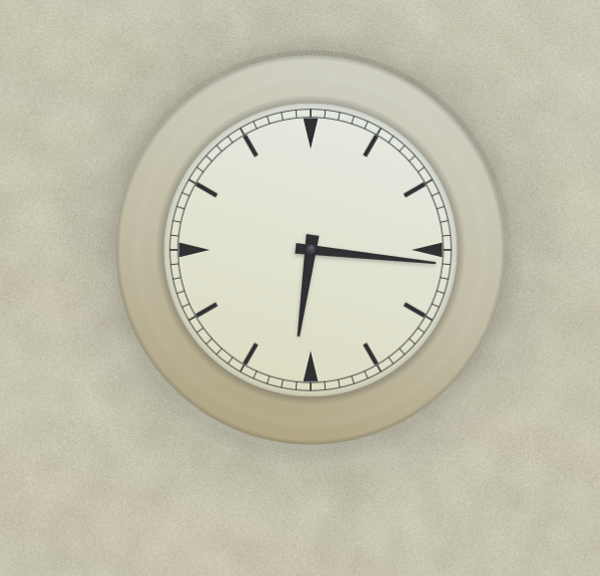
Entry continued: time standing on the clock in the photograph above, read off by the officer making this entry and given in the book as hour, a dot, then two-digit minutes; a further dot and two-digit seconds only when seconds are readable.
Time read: 6.16
